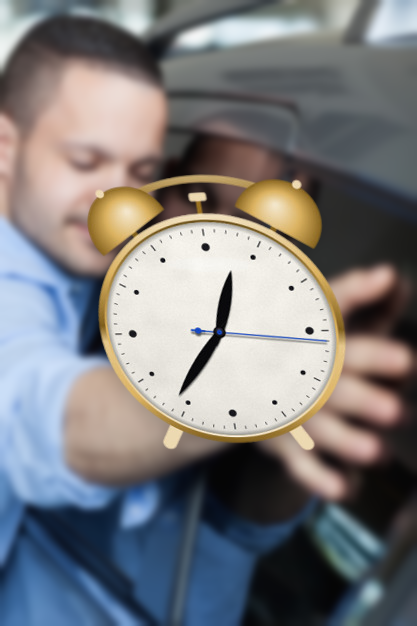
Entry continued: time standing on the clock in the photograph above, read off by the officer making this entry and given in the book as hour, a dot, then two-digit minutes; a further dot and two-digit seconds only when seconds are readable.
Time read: 12.36.16
